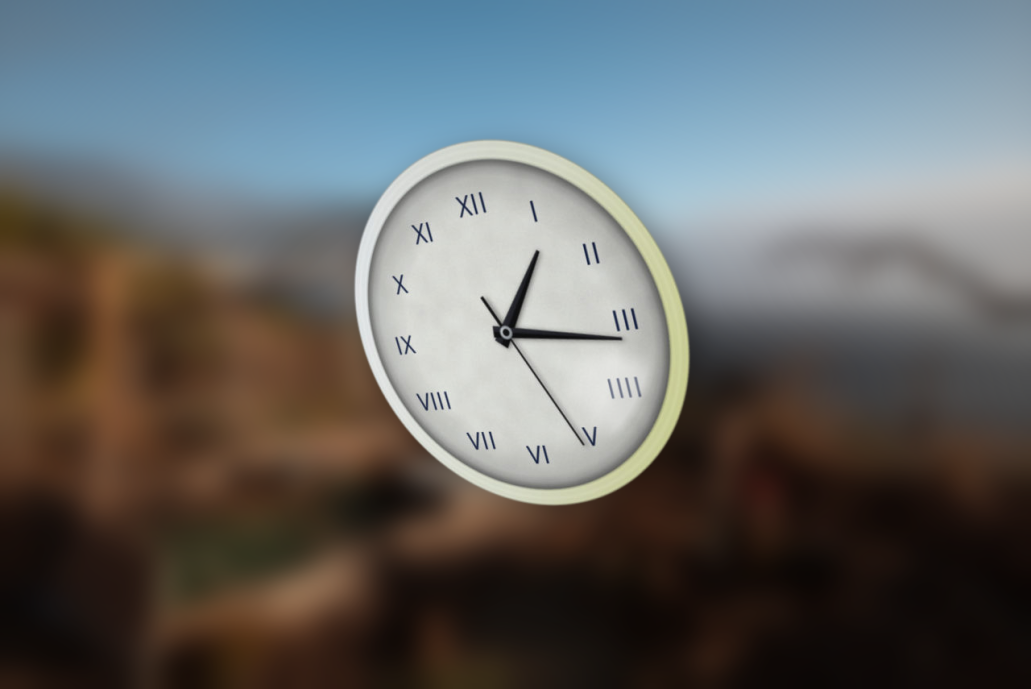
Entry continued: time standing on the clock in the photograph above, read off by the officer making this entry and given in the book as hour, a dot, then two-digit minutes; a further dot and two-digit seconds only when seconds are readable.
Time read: 1.16.26
